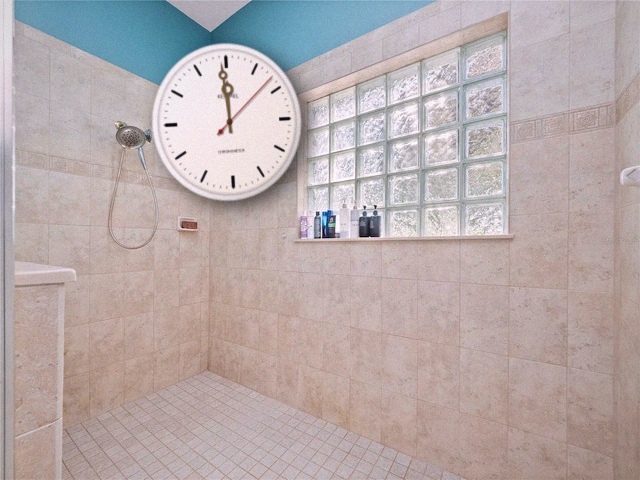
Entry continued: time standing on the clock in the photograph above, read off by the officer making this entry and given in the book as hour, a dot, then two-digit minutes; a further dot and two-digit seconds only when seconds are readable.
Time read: 11.59.08
